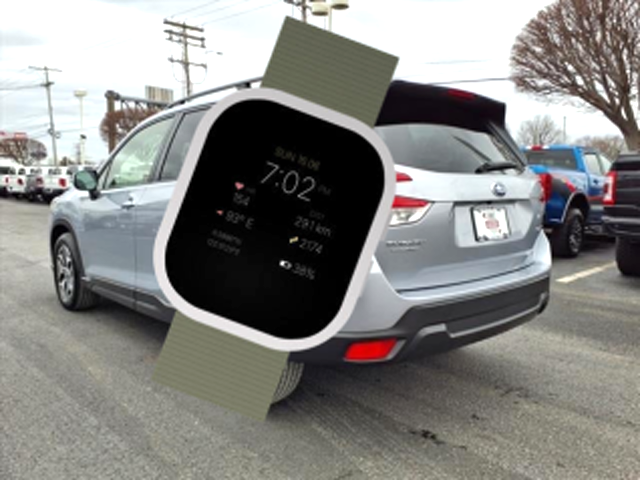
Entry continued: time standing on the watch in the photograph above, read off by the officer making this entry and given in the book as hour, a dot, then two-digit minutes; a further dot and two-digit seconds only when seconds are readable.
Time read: 7.02
